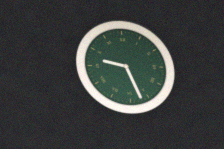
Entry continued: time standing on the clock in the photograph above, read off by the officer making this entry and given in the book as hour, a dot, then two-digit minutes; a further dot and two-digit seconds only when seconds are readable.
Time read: 9.27
